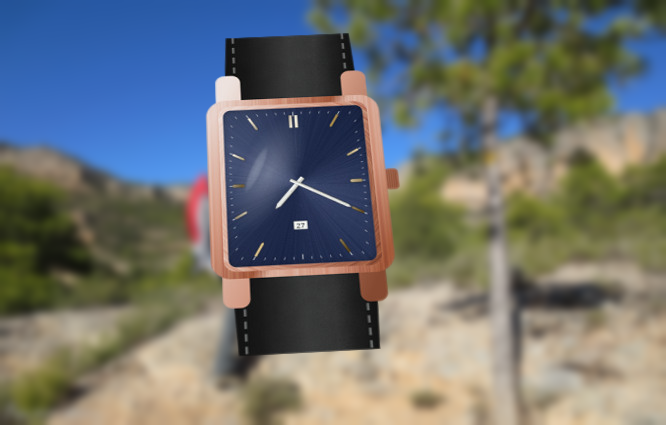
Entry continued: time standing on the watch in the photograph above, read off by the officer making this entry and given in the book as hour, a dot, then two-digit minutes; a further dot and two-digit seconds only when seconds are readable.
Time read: 7.20
